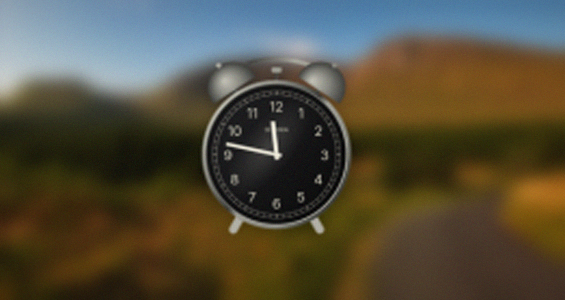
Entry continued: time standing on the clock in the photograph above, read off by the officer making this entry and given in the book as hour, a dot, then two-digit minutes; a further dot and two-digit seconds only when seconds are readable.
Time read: 11.47
